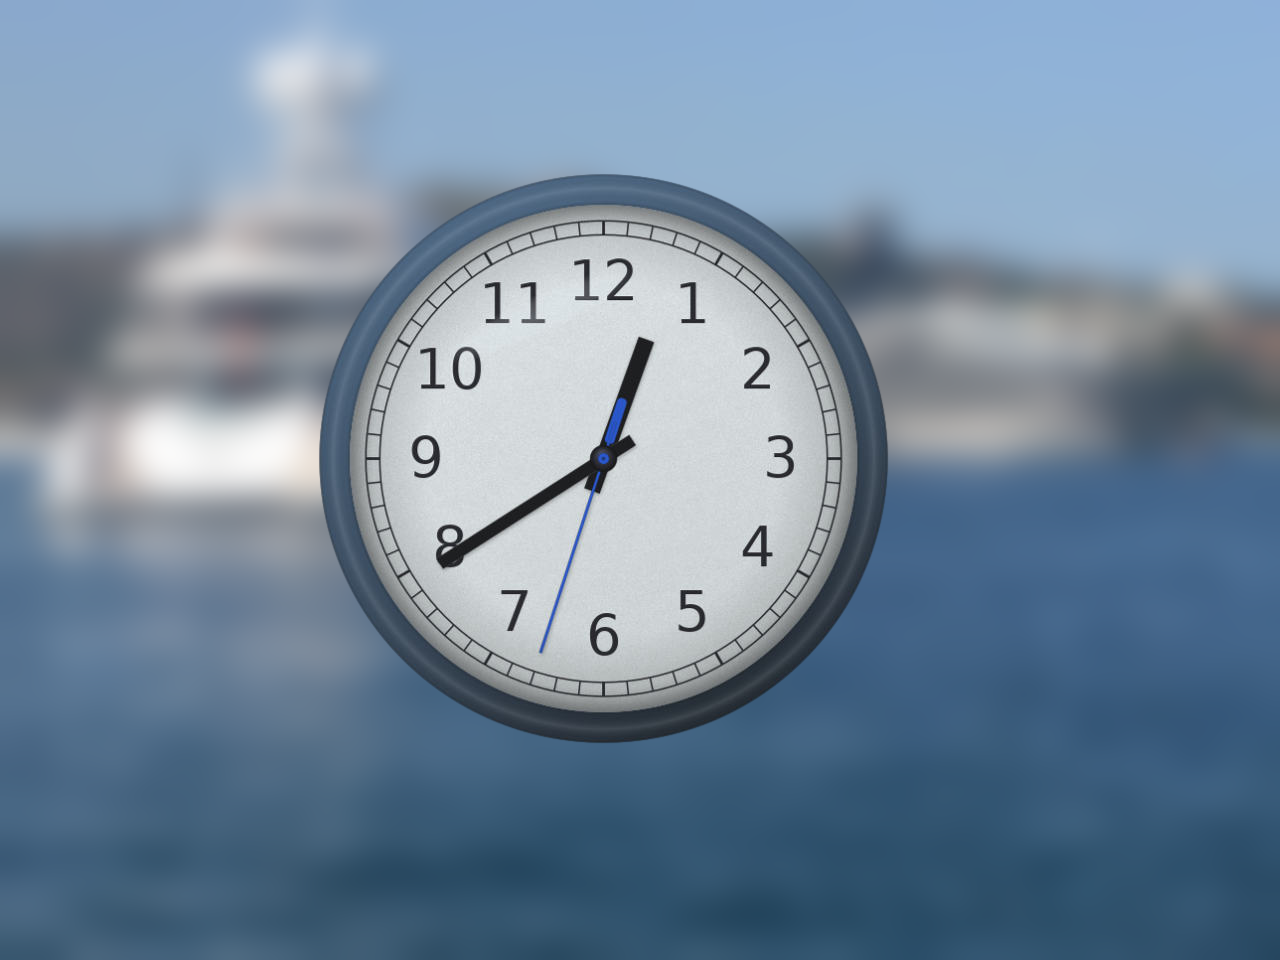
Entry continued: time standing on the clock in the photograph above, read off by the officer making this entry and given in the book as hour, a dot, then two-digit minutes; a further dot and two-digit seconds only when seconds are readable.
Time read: 12.39.33
